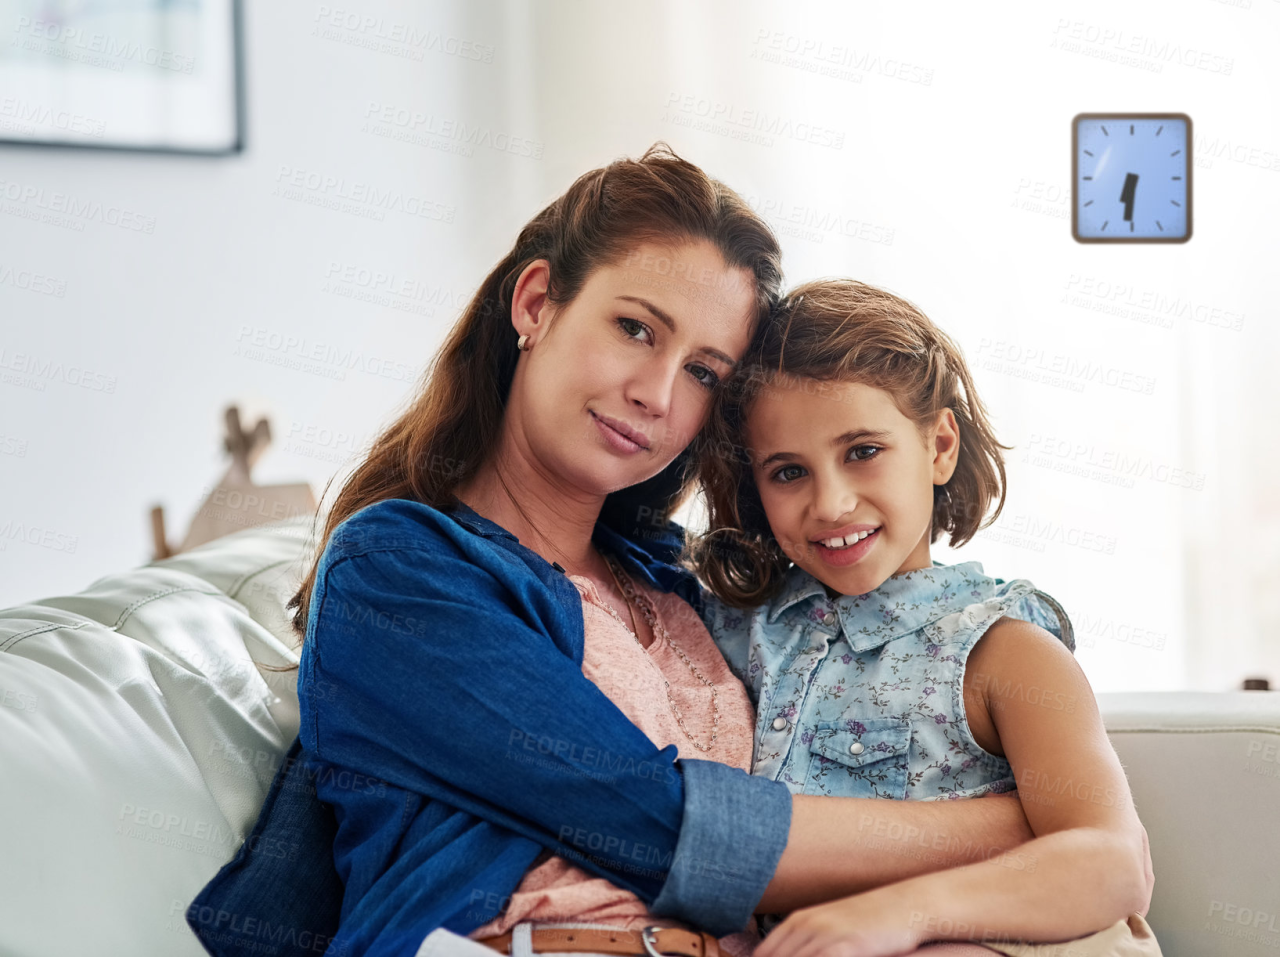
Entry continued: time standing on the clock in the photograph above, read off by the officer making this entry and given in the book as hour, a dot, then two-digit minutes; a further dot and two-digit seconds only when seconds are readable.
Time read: 6.31
